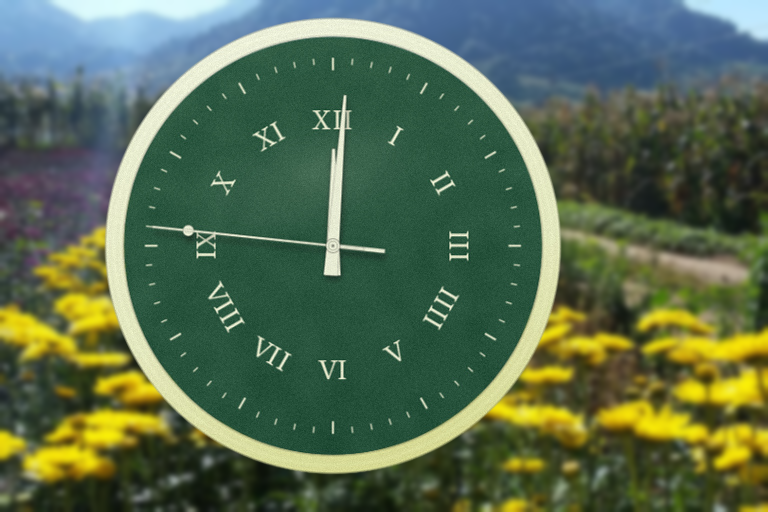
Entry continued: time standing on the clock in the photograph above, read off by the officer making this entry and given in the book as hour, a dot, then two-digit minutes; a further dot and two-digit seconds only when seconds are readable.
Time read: 12.00.46
